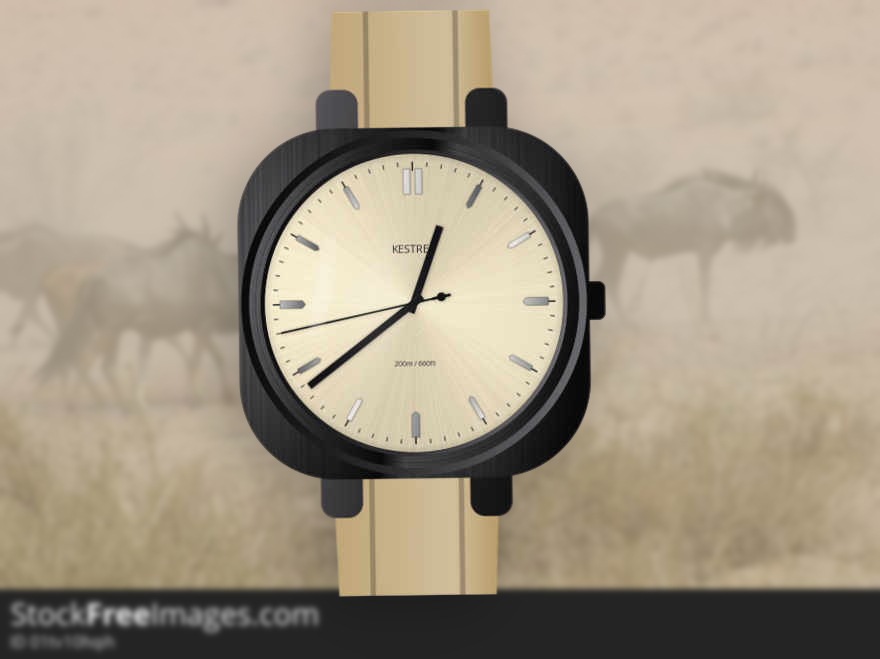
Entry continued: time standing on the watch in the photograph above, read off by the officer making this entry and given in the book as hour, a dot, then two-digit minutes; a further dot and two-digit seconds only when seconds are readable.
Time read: 12.38.43
